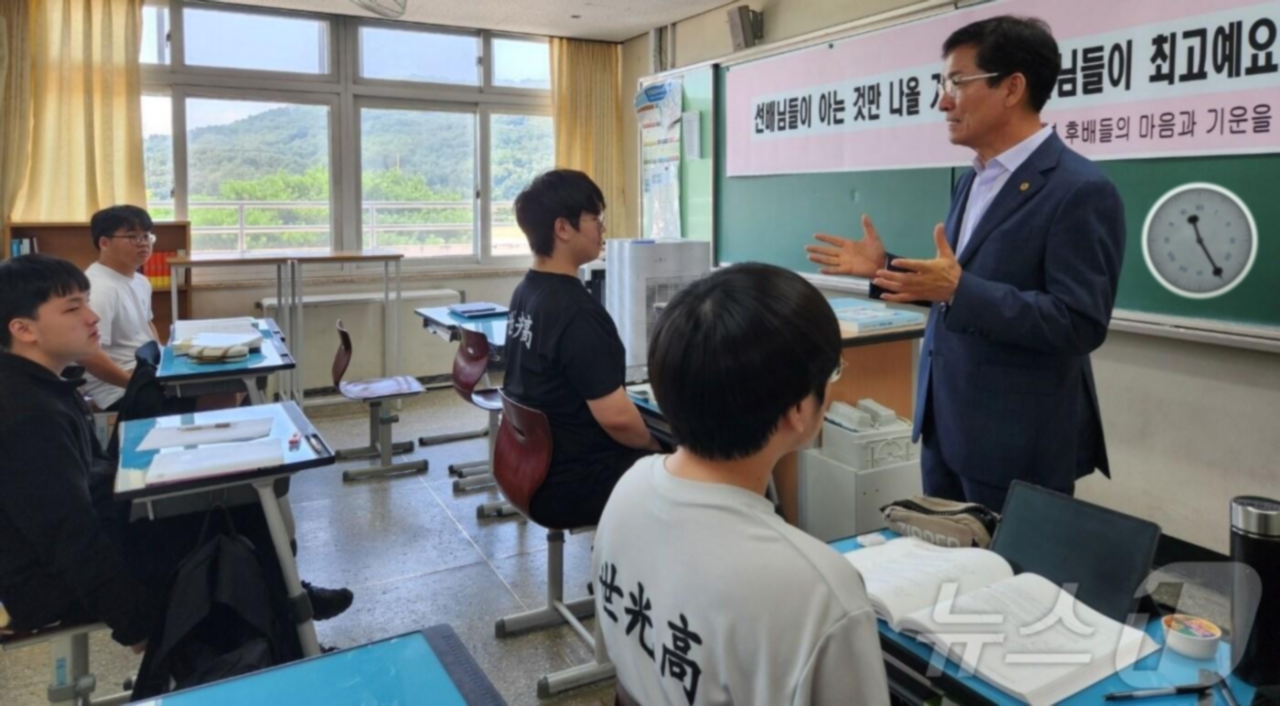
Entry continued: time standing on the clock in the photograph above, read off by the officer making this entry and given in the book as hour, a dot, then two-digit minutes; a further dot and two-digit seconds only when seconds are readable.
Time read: 11.25
